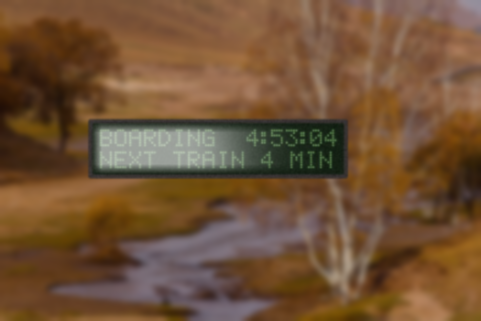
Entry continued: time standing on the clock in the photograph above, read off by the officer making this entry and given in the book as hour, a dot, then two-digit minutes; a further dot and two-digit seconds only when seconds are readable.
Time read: 4.53.04
